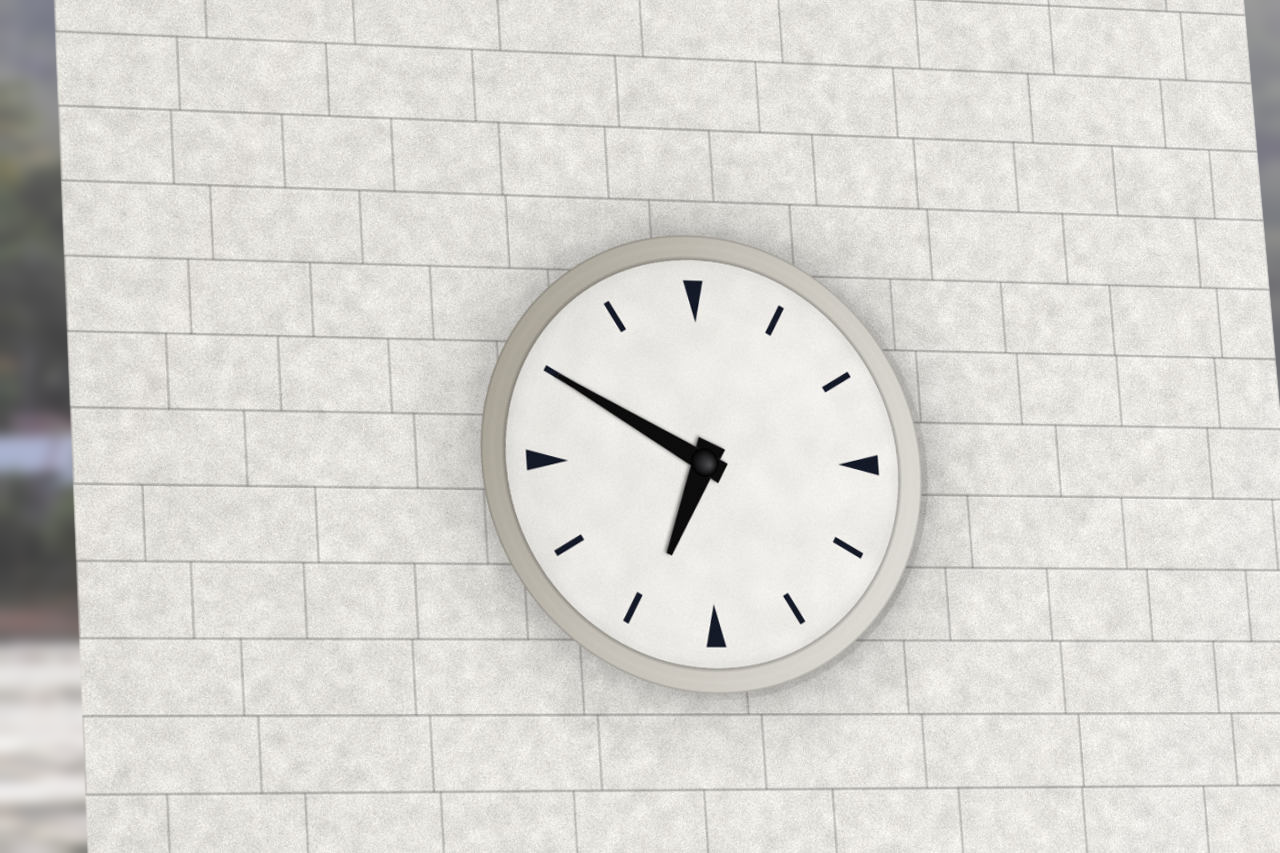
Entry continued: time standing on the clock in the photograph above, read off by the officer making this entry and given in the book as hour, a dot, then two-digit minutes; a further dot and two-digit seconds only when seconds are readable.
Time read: 6.50
